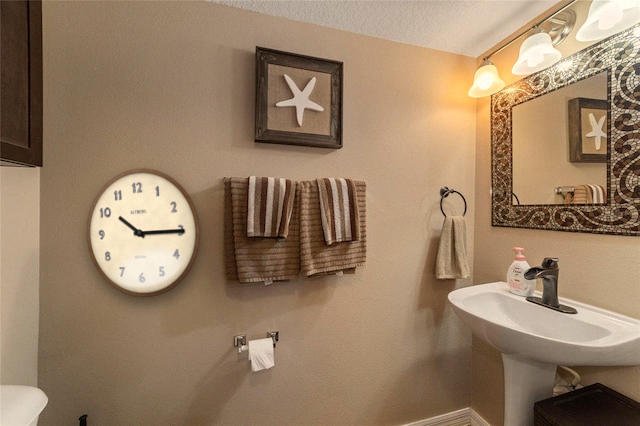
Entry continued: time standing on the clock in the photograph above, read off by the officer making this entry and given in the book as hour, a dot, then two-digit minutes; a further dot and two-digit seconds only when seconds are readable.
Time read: 10.15
